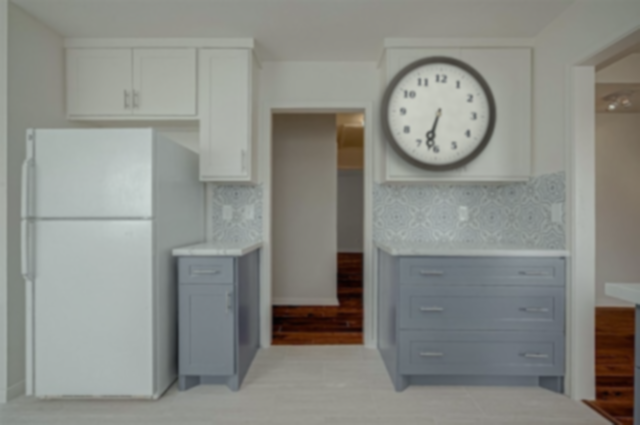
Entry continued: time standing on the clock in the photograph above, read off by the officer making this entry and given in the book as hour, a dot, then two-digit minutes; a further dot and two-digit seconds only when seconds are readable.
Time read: 6.32
